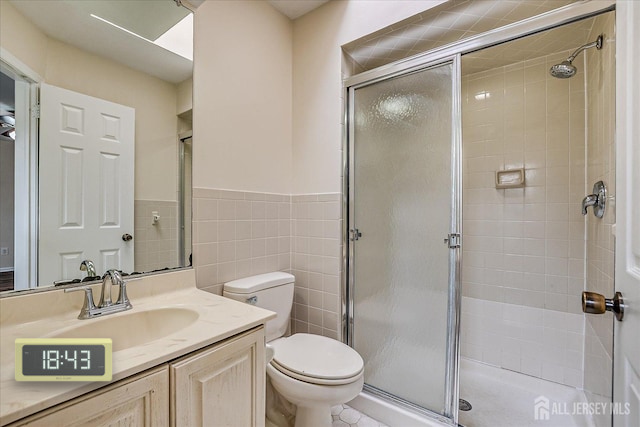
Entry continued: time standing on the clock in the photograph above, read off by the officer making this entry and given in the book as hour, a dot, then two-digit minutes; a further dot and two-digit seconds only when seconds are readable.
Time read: 18.43
